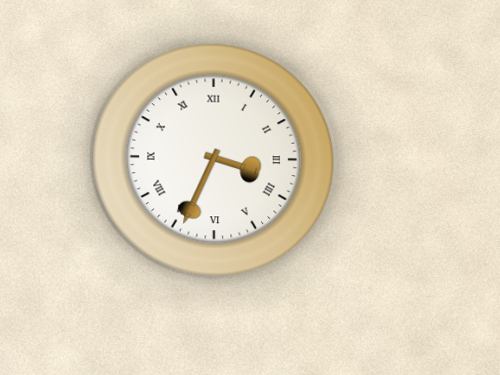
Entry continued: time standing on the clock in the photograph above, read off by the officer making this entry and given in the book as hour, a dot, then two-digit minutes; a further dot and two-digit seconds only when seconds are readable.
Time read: 3.34
